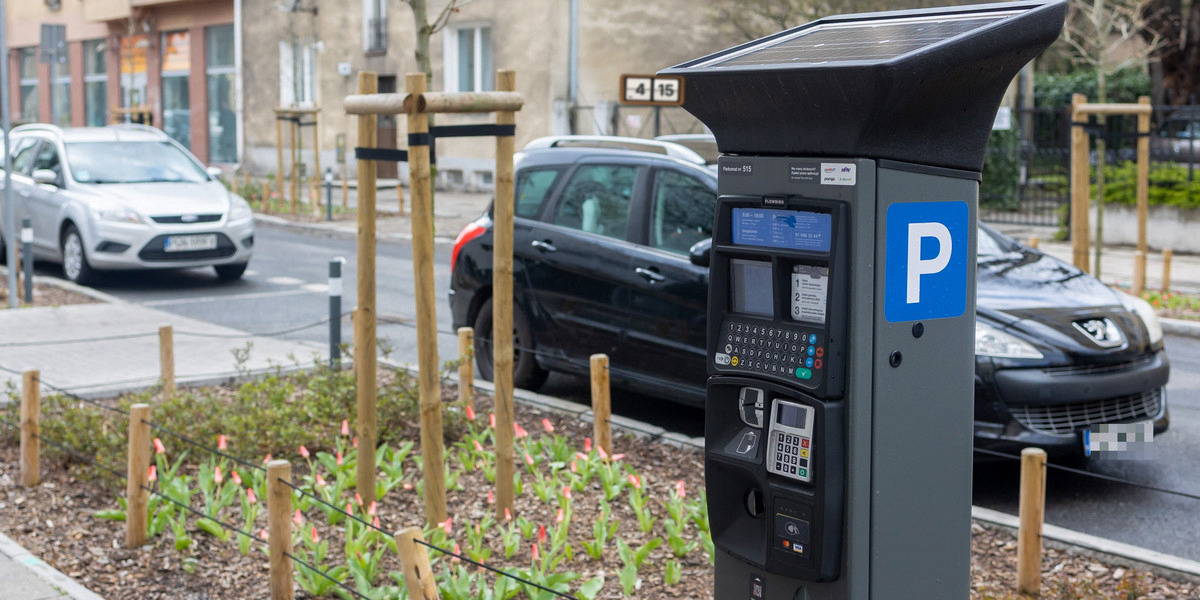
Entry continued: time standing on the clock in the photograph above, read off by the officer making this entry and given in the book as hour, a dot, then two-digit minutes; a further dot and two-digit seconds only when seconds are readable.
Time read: 4.15
